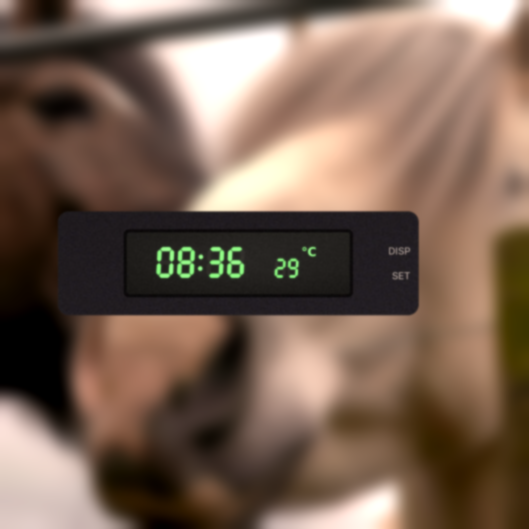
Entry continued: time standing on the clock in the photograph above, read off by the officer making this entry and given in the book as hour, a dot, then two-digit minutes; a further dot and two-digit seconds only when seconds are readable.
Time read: 8.36
